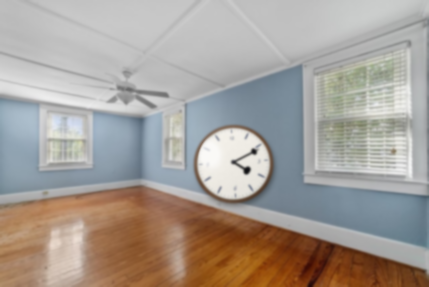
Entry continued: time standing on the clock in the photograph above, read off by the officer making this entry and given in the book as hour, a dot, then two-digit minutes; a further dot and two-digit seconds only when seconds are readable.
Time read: 4.11
